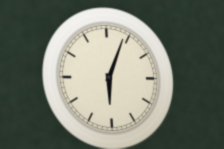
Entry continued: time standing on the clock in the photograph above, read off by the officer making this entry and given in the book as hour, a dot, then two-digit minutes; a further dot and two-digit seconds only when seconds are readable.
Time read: 6.04
